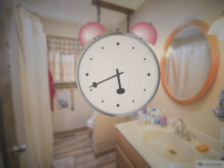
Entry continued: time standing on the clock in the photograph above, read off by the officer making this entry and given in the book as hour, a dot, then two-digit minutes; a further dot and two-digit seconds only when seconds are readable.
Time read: 5.41
